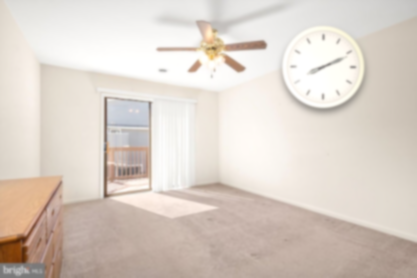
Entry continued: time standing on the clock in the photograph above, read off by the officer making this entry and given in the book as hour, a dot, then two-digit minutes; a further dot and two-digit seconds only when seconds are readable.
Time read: 8.11
